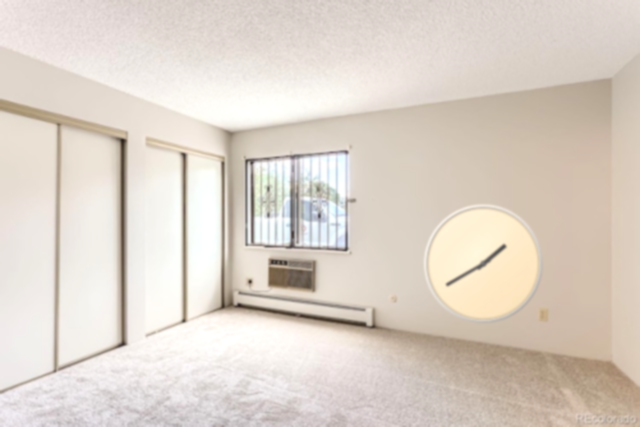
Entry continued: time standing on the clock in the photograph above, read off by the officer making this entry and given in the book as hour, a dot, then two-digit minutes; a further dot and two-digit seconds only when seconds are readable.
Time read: 1.40
